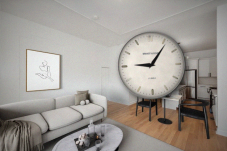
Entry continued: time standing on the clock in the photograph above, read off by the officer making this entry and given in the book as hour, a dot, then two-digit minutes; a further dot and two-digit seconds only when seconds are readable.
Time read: 9.06
